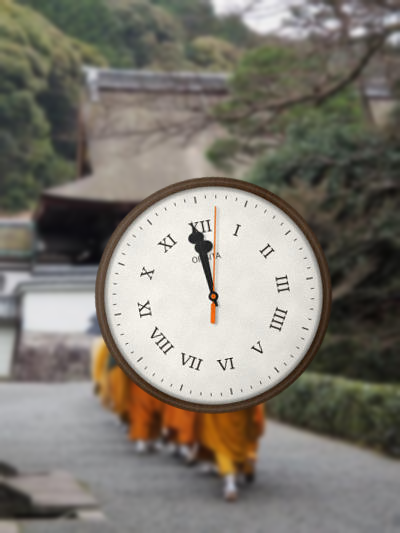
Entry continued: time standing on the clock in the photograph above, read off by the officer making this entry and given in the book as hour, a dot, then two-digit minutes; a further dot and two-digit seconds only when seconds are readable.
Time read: 11.59.02
